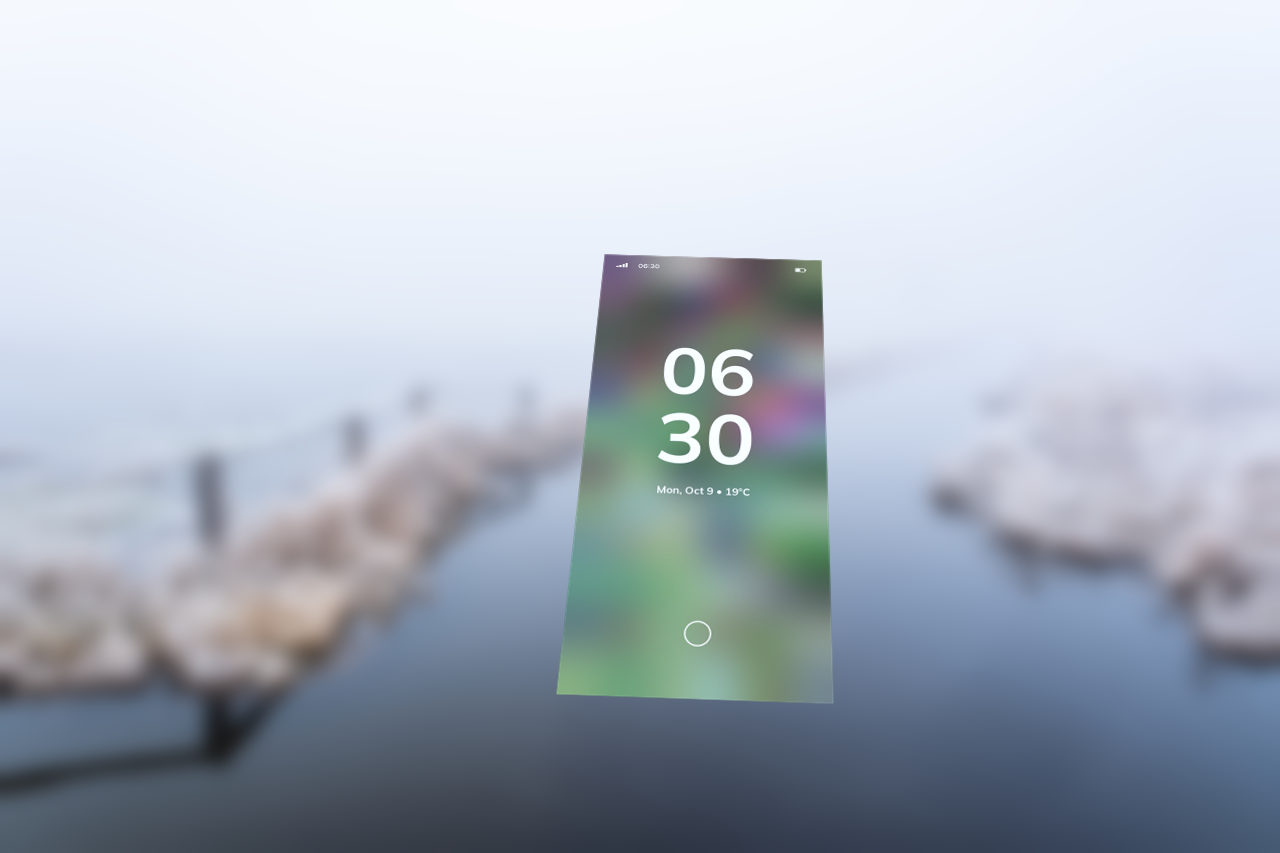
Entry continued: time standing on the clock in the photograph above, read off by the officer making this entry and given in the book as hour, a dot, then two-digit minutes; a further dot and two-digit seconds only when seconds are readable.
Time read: 6.30
